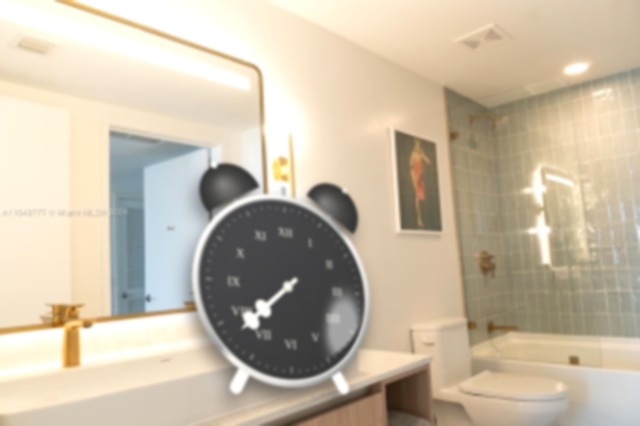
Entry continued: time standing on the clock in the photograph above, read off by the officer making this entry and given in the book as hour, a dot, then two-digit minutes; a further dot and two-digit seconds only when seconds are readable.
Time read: 7.38
